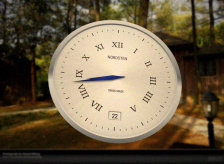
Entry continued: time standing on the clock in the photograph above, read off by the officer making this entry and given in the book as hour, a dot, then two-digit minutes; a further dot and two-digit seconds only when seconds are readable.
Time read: 8.43
